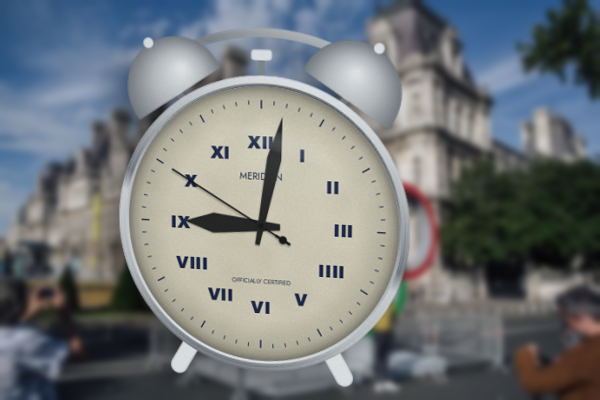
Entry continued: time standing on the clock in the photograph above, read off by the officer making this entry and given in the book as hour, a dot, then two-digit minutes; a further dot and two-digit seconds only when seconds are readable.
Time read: 9.01.50
